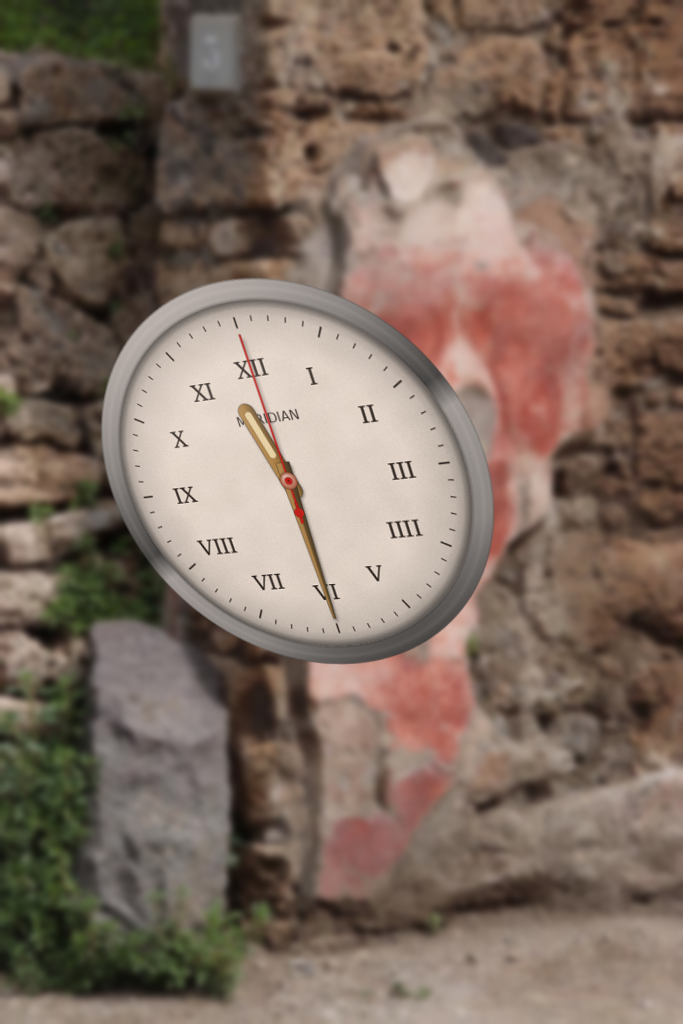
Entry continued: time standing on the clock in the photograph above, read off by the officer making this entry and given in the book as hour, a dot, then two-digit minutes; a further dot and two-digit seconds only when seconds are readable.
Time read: 11.30.00
